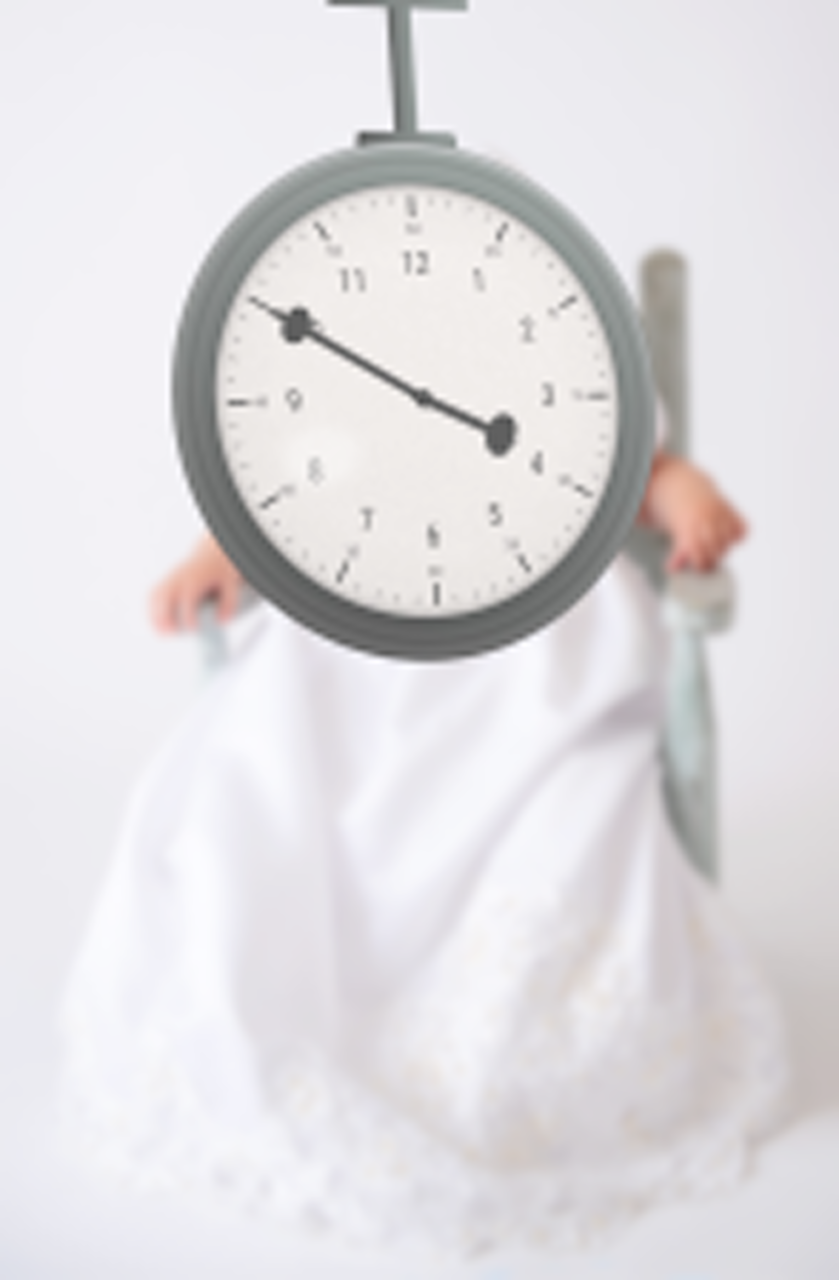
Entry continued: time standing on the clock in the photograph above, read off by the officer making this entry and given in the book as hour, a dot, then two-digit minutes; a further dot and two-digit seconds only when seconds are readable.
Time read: 3.50
